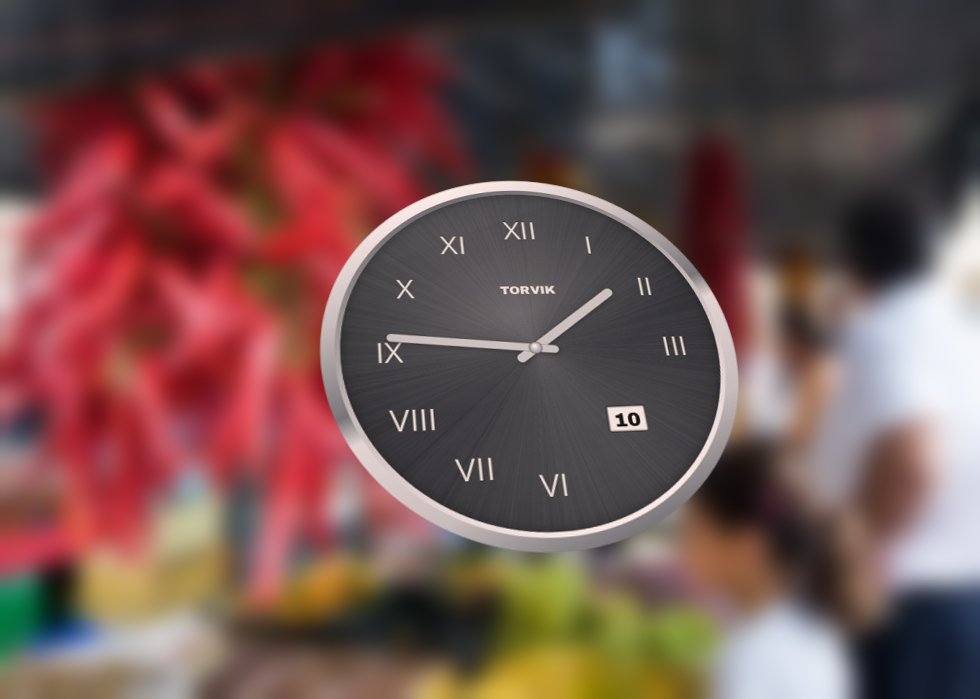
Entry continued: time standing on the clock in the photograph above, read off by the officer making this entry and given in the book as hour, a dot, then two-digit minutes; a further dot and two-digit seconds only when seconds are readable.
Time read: 1.46
